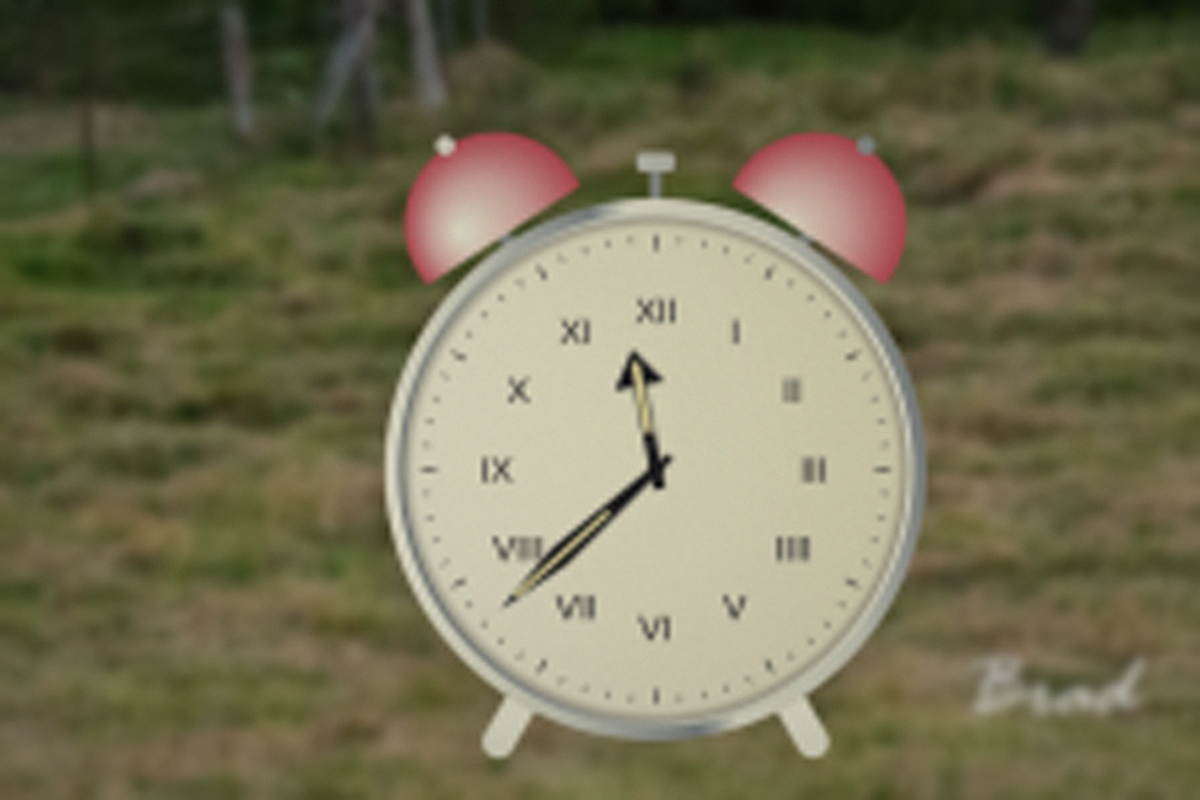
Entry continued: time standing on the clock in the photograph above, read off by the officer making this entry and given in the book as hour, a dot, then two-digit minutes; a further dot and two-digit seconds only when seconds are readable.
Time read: 11.38
